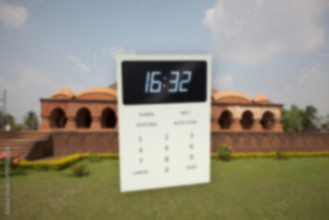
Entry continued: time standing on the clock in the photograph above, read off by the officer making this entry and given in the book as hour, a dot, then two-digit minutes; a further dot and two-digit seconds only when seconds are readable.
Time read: 16.32
